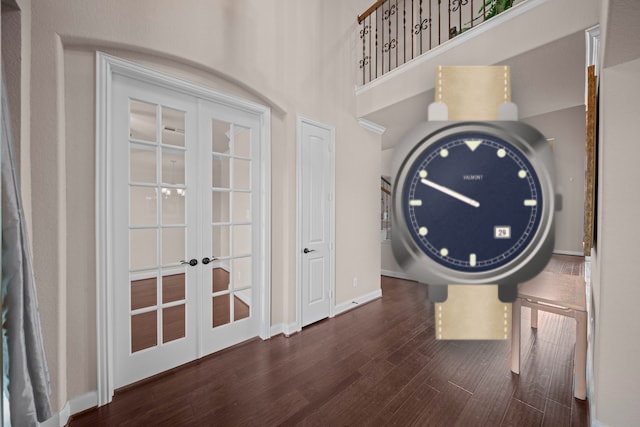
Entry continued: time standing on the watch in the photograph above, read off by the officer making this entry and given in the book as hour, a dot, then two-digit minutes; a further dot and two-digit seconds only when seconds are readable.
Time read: 9.49
